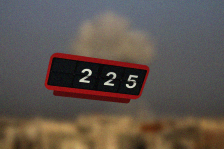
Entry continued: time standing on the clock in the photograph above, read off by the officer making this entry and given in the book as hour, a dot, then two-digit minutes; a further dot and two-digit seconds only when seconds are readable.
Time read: 2.25
